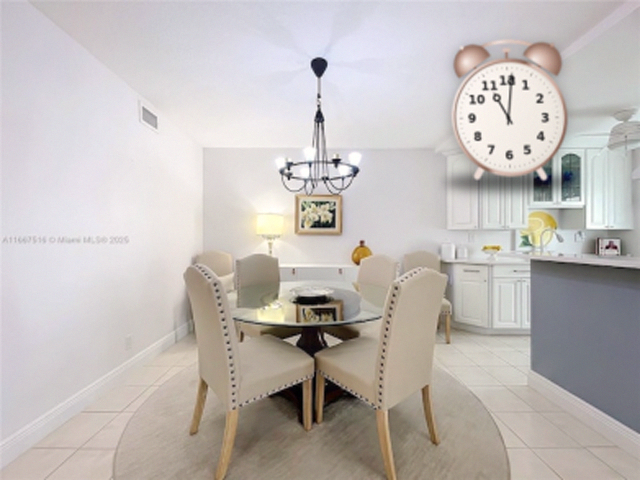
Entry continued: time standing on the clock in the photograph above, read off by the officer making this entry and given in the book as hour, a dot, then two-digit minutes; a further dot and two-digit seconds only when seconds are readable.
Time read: 11.01
